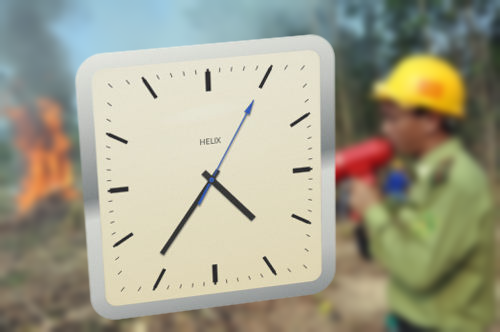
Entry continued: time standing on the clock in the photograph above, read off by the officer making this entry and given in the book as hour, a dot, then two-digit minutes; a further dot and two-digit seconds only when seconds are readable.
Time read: 4.36.05
